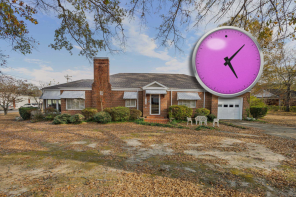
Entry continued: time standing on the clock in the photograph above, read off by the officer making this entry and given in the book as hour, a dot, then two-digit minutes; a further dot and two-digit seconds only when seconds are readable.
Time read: 5.08
